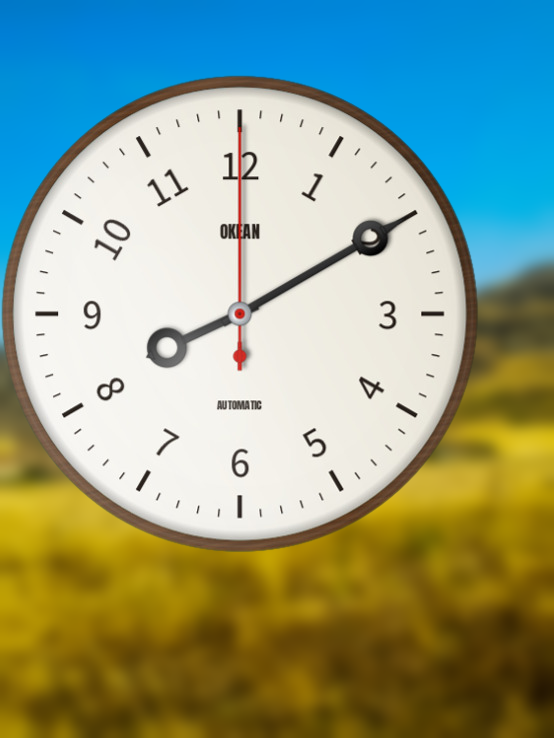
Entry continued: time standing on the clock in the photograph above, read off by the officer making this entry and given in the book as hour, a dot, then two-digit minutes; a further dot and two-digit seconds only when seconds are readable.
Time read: 8.10.00
